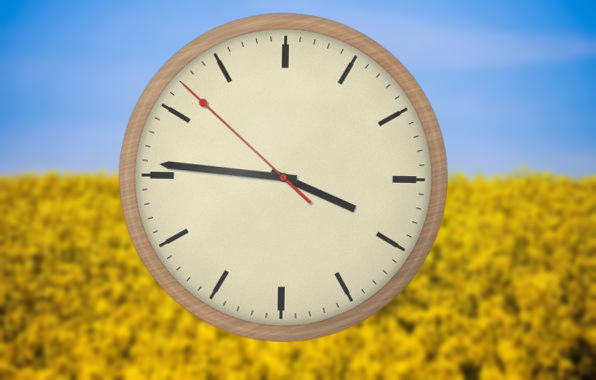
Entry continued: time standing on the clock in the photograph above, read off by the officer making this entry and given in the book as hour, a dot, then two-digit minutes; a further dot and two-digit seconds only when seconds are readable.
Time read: 3.45.52
